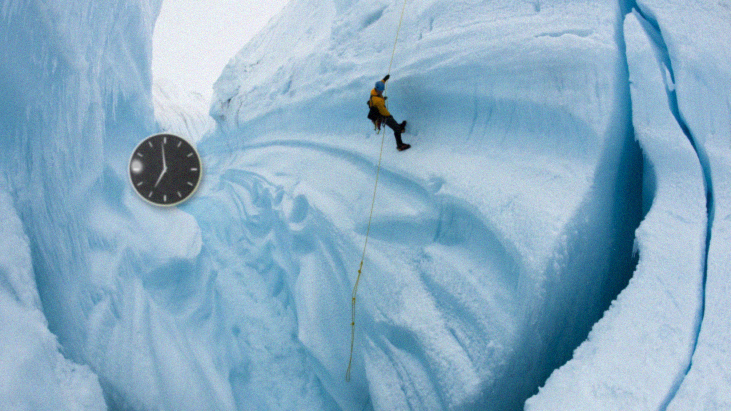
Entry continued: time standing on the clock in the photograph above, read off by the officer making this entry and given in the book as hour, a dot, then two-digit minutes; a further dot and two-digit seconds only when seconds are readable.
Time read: 6.59
